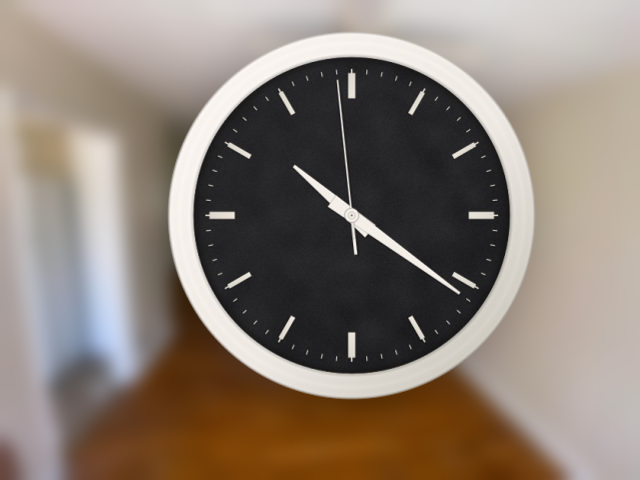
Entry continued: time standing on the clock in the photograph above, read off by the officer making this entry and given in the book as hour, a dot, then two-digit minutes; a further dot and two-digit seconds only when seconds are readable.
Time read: 10.20.59
